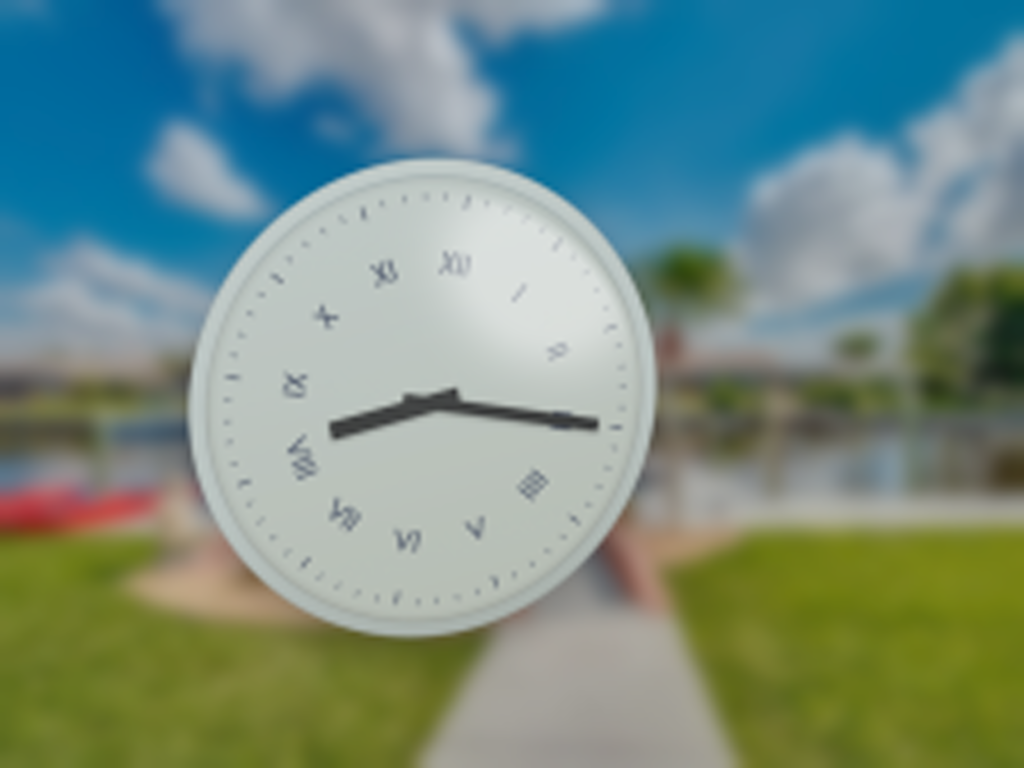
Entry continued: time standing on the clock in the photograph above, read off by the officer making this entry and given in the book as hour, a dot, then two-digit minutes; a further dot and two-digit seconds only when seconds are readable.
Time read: 8.15
